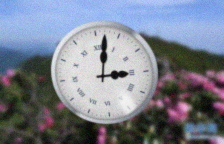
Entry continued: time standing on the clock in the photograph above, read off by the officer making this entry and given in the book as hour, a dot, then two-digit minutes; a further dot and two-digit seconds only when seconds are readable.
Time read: 3.02
